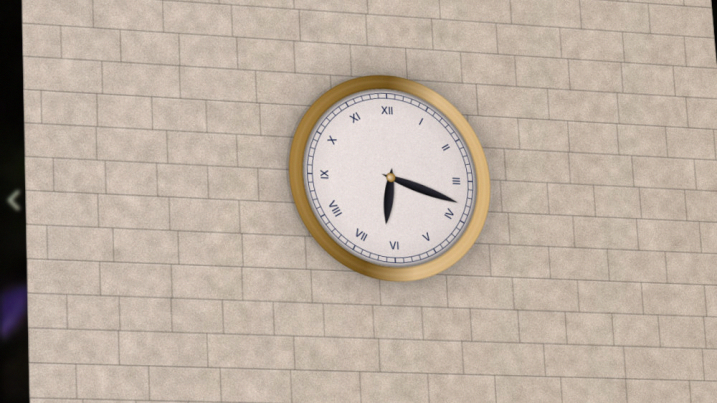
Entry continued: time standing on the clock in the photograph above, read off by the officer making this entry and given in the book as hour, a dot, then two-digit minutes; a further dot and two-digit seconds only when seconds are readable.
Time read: 6.18
